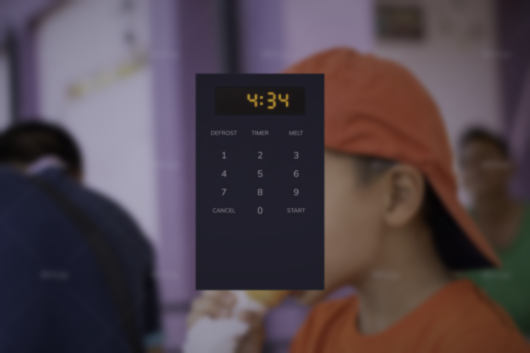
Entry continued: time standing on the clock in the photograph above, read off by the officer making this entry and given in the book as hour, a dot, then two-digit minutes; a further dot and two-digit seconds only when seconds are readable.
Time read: 4.34
